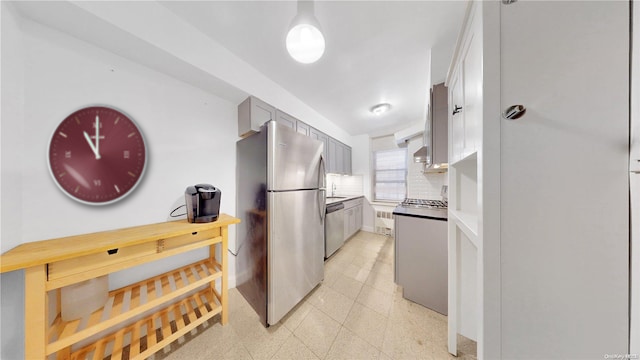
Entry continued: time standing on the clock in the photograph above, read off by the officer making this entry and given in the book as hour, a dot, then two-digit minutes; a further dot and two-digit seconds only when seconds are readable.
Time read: 11.00
